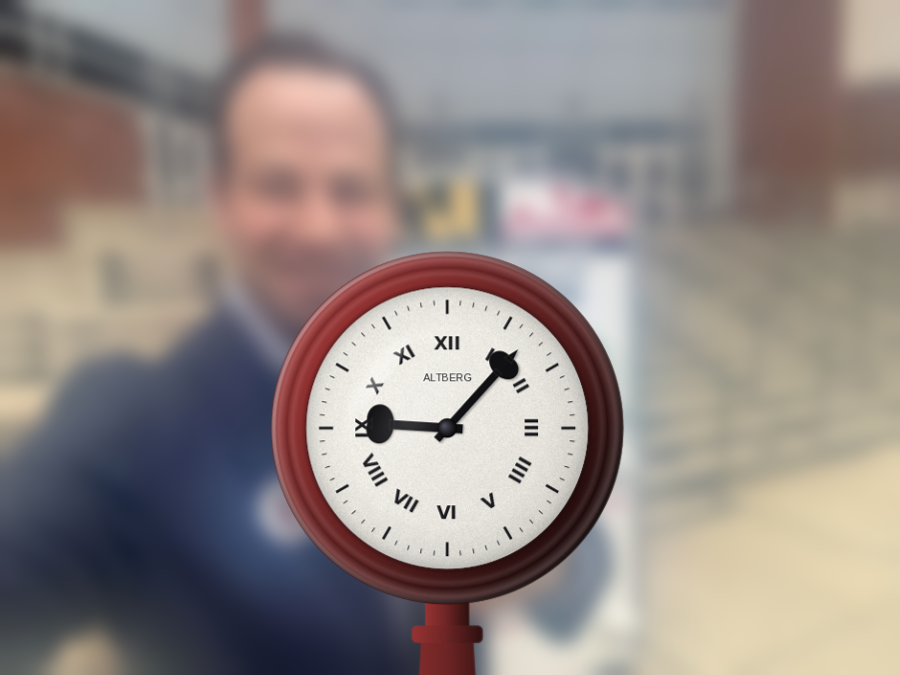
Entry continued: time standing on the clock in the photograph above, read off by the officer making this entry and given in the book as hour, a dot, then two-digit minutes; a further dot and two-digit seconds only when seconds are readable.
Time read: 9.07
